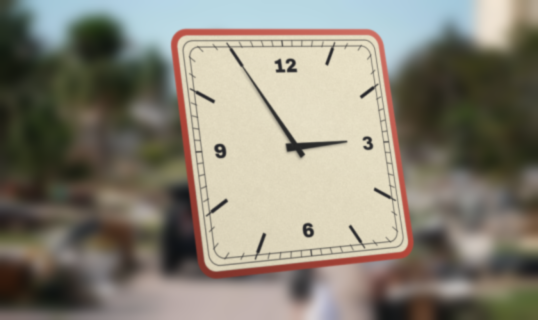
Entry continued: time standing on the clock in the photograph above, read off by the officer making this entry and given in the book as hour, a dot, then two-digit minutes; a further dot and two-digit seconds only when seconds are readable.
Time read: 2.55
